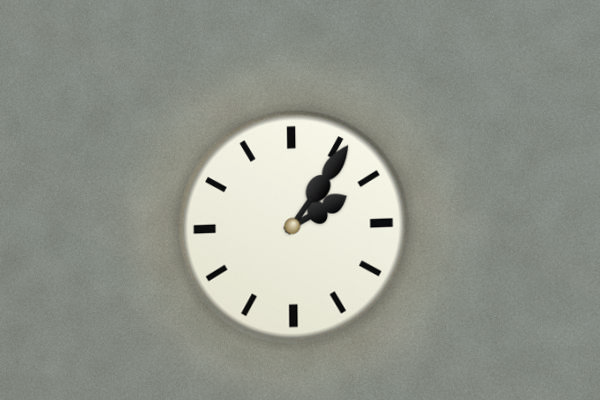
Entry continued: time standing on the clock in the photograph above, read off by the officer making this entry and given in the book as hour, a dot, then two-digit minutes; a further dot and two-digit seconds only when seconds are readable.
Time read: 2.06
